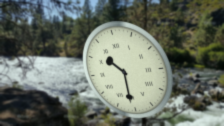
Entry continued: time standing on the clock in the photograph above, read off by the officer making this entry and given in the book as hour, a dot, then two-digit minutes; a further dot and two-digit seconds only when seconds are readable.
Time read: 10.31
